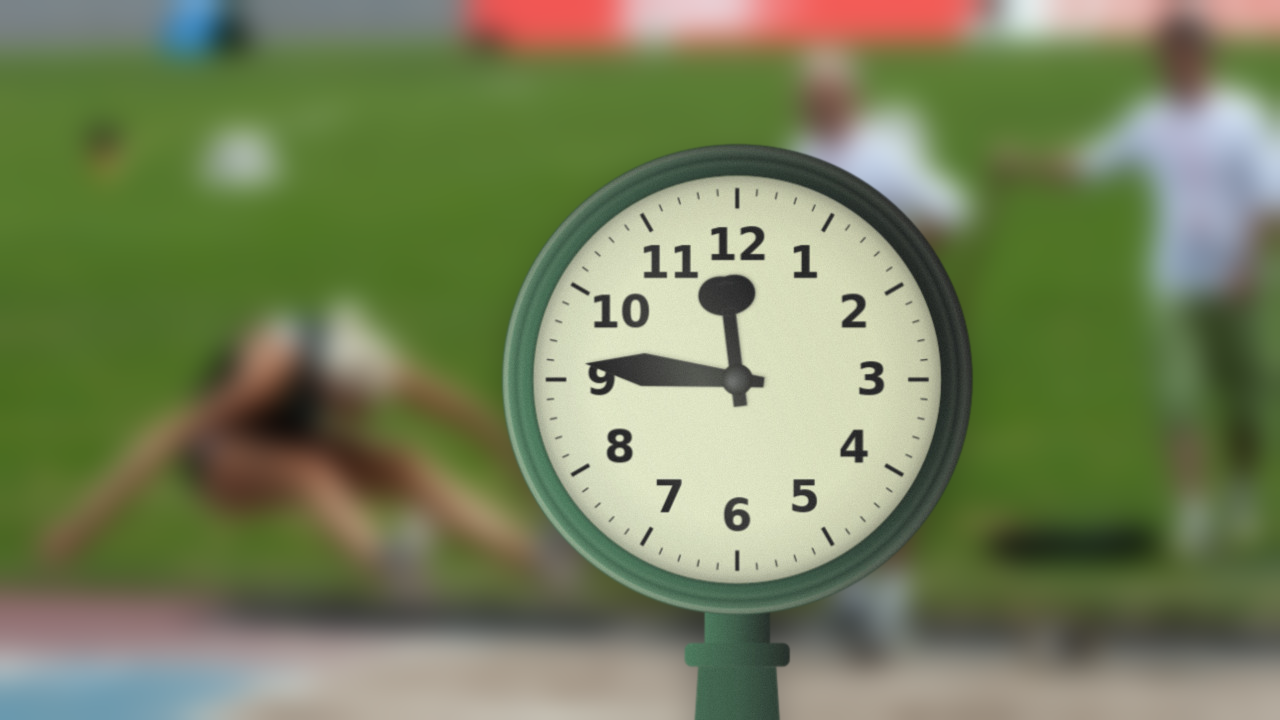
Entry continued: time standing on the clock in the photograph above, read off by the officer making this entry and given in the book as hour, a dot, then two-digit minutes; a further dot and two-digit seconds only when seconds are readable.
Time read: 11.46
